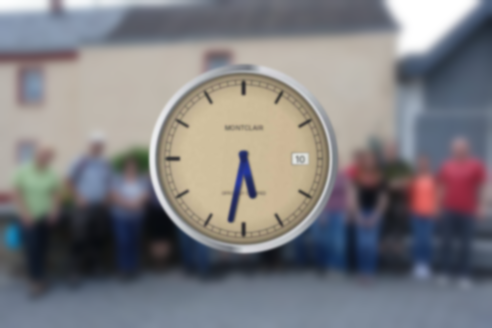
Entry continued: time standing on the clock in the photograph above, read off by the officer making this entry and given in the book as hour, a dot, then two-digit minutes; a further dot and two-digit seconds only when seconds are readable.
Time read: 5.32
